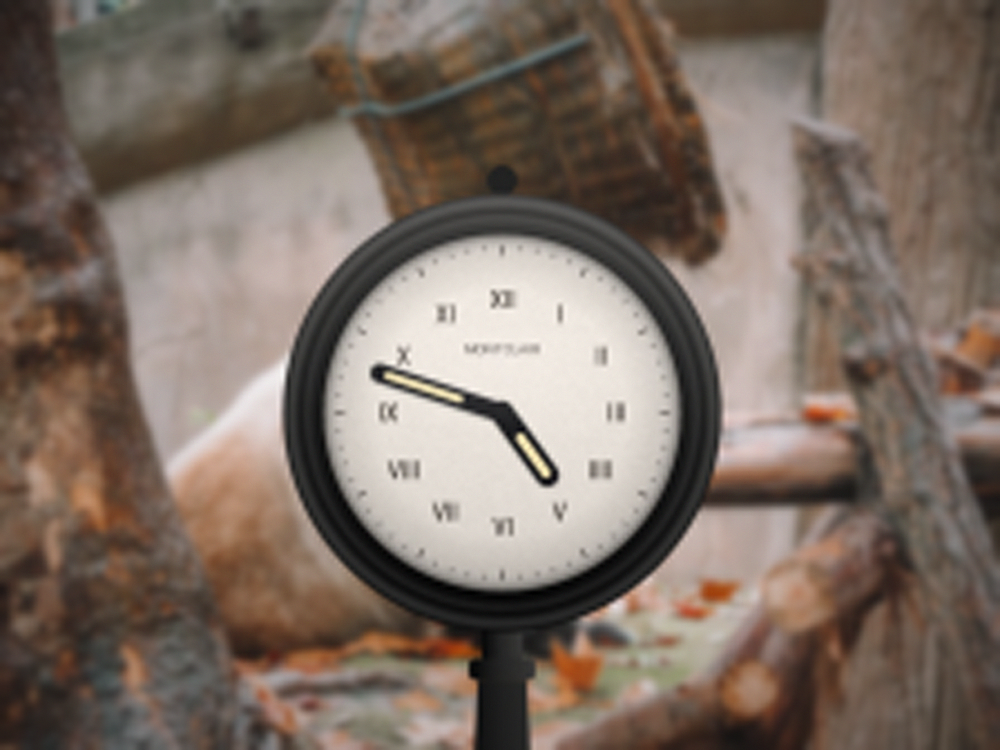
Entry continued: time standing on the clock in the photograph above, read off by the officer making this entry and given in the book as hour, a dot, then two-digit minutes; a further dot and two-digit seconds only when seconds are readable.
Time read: 4.48
